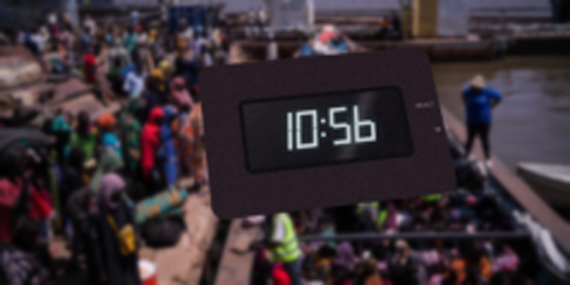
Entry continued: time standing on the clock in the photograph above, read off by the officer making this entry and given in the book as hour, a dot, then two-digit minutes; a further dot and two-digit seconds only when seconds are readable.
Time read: 10.56
